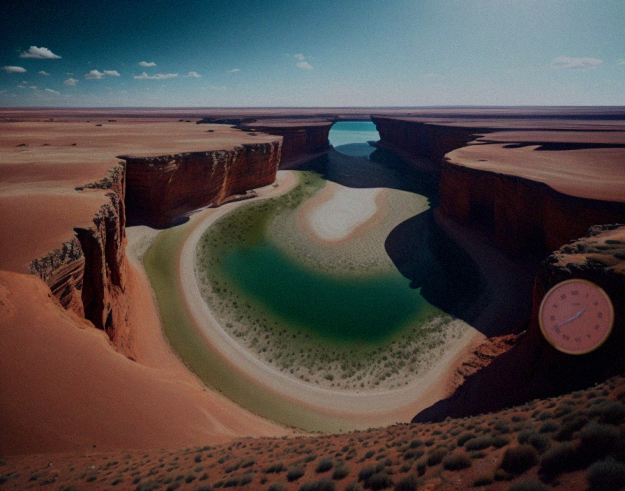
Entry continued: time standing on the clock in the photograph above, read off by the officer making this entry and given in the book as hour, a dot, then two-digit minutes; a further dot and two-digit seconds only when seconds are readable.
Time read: 1.41
